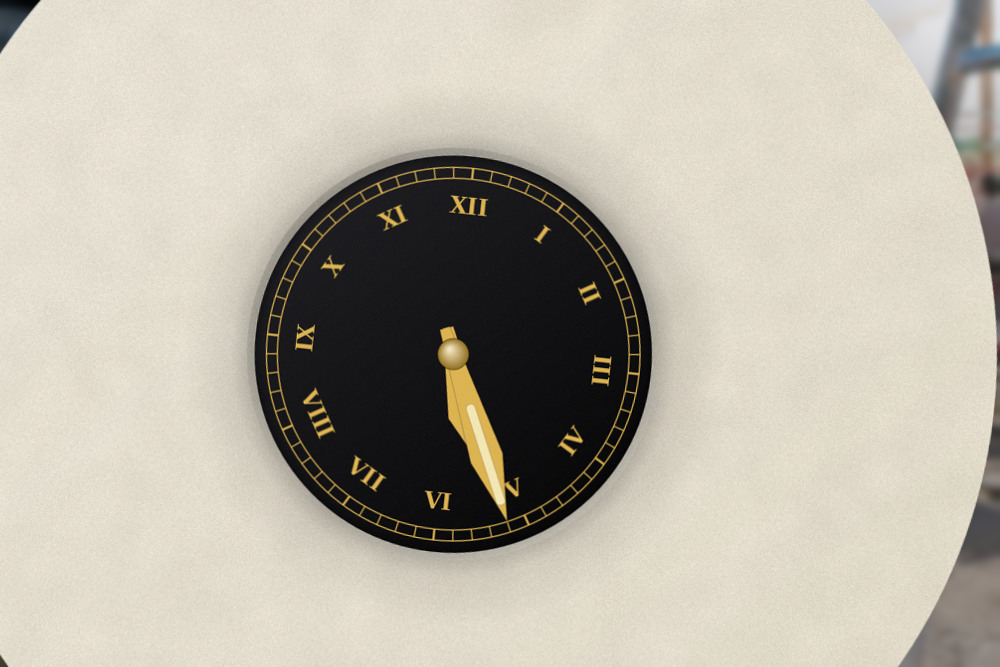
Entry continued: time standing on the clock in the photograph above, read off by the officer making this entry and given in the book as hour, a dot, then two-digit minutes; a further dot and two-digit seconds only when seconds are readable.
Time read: 5.26
